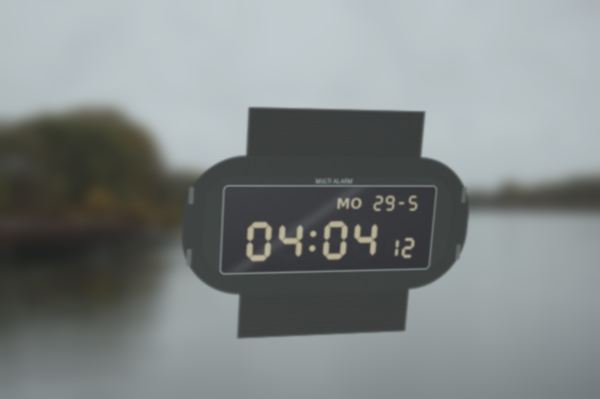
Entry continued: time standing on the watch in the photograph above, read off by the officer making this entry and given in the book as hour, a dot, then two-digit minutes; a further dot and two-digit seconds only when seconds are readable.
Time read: 4.04.12
